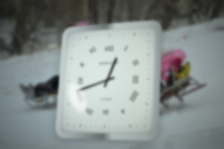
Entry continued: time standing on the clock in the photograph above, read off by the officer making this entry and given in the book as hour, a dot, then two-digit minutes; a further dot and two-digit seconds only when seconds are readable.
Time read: 12.42
